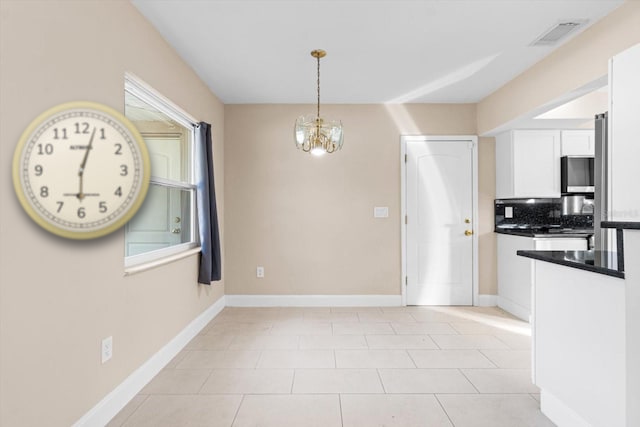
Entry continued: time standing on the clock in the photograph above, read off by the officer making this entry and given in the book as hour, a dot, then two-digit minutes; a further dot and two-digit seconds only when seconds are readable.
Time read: 6.03
